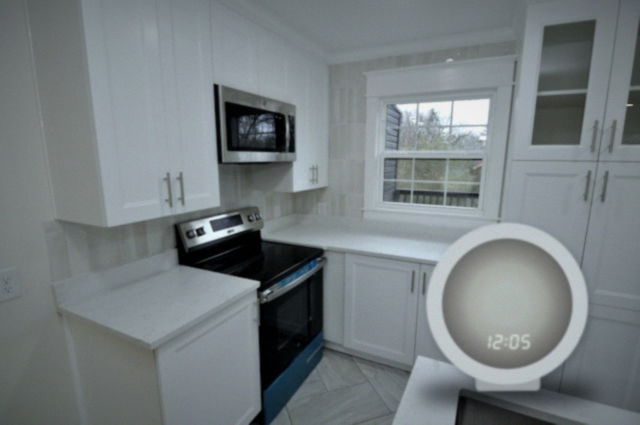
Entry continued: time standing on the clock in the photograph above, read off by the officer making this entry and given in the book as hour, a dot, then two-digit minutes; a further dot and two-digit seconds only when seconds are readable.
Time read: 12.05
